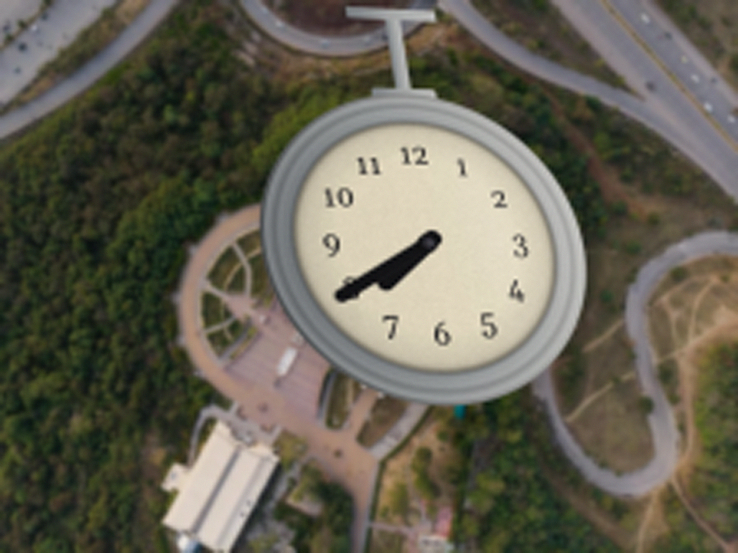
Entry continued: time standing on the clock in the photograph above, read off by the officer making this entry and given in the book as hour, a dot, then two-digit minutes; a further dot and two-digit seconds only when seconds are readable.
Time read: 7.40
